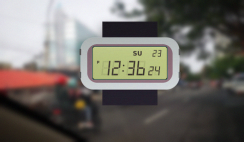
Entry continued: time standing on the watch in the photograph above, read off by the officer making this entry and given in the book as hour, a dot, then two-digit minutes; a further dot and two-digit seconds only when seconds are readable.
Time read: 12.36.24
